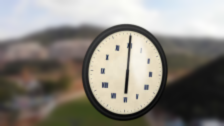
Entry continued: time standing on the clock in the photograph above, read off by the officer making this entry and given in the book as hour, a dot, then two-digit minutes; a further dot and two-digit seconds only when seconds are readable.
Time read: 6.00
